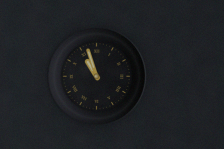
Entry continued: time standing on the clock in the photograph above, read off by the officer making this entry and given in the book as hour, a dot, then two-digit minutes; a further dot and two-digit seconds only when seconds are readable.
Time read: 10.57
